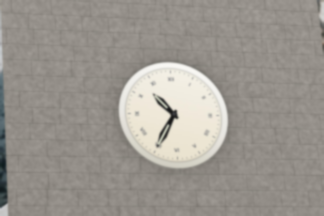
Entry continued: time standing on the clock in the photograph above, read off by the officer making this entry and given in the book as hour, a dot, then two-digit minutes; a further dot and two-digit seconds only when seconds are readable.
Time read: 10.35
